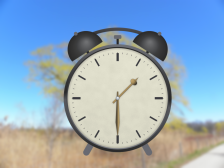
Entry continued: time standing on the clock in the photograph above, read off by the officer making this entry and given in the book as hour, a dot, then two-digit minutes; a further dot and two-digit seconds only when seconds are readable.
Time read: 1.30
